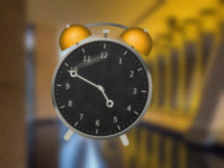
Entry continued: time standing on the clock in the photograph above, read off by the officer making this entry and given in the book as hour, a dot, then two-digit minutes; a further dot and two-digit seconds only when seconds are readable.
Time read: 4.49
